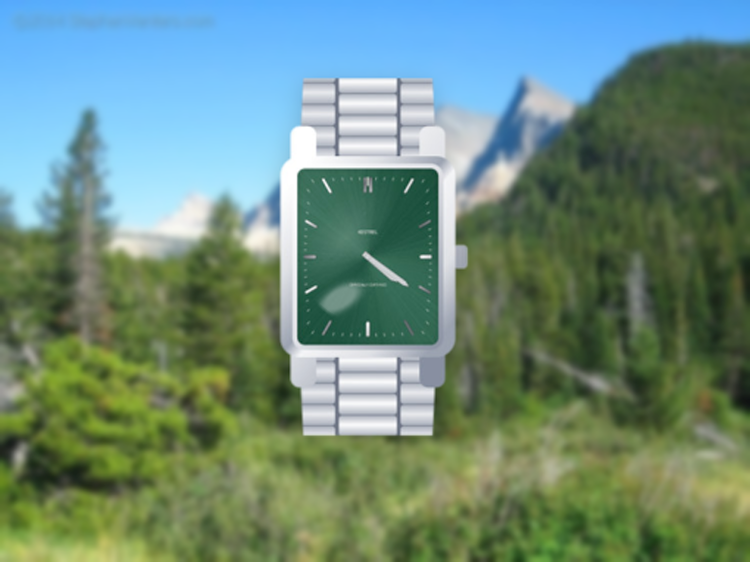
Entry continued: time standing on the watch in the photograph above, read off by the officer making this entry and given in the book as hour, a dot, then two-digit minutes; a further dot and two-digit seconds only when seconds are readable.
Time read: 4.21
